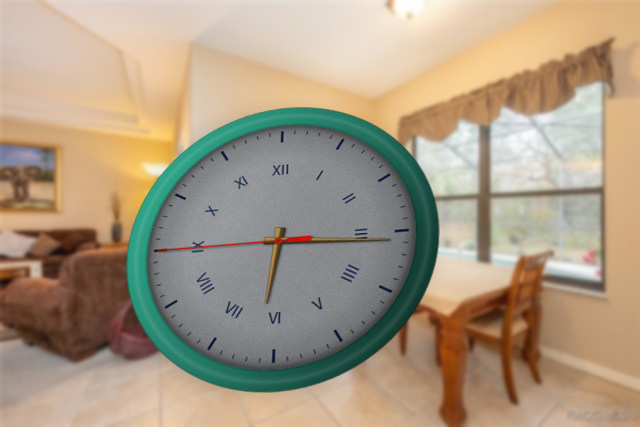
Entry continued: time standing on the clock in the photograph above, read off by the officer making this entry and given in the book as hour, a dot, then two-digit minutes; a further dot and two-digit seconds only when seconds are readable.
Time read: 6.15.45
